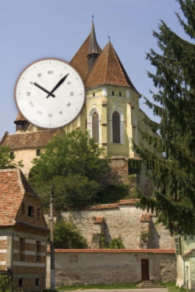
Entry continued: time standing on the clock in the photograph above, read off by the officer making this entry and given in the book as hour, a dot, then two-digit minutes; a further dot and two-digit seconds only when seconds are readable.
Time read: 10.07
